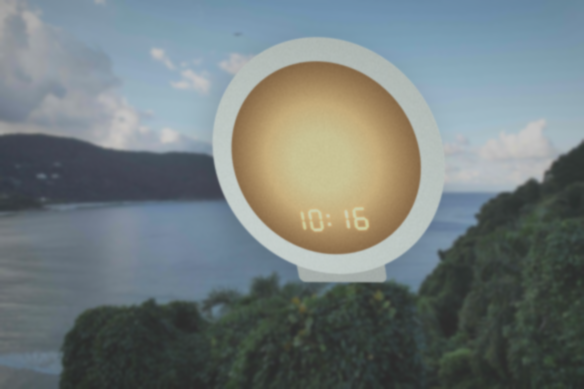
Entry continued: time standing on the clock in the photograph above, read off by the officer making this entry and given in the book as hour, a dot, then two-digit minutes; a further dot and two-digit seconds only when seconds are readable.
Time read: 10.16
